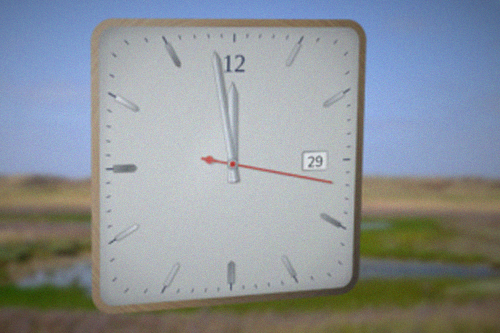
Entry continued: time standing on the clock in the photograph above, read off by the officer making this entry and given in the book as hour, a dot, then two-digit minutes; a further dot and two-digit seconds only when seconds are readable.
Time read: 11.58.17
